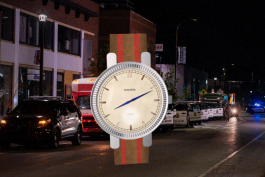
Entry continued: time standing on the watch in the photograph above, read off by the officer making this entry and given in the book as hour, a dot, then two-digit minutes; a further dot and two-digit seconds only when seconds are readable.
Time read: 8.11
